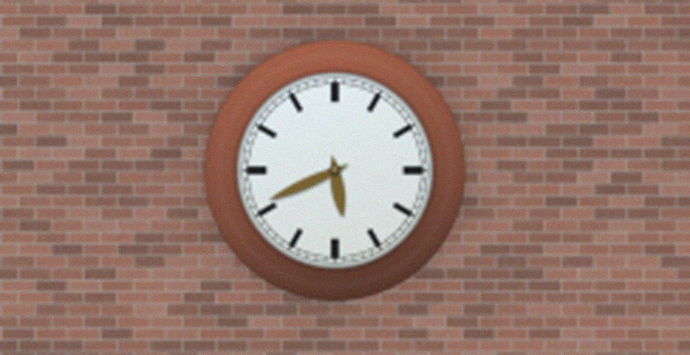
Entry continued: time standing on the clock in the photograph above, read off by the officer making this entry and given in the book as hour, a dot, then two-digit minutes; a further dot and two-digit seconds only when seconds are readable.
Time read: 5.41
